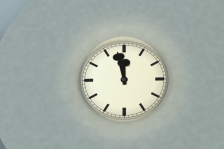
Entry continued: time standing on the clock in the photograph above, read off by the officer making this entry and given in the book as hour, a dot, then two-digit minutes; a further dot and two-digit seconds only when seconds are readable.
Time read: 11.58
